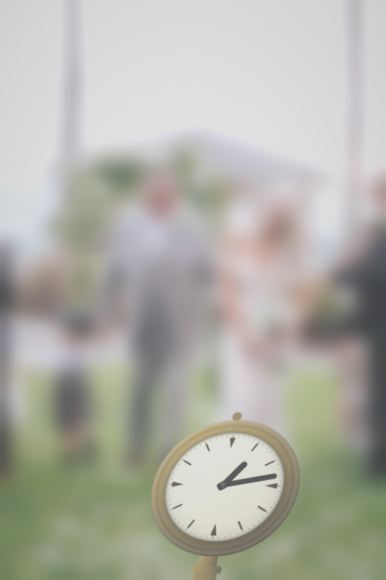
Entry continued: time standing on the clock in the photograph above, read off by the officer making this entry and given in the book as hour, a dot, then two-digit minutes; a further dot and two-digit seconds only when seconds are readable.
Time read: 1.13
